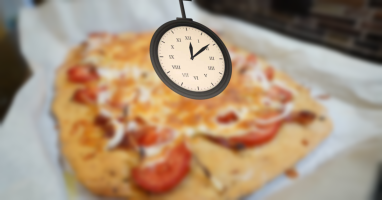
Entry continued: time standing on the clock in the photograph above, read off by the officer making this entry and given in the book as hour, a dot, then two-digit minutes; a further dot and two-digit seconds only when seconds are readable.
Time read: 12.09
